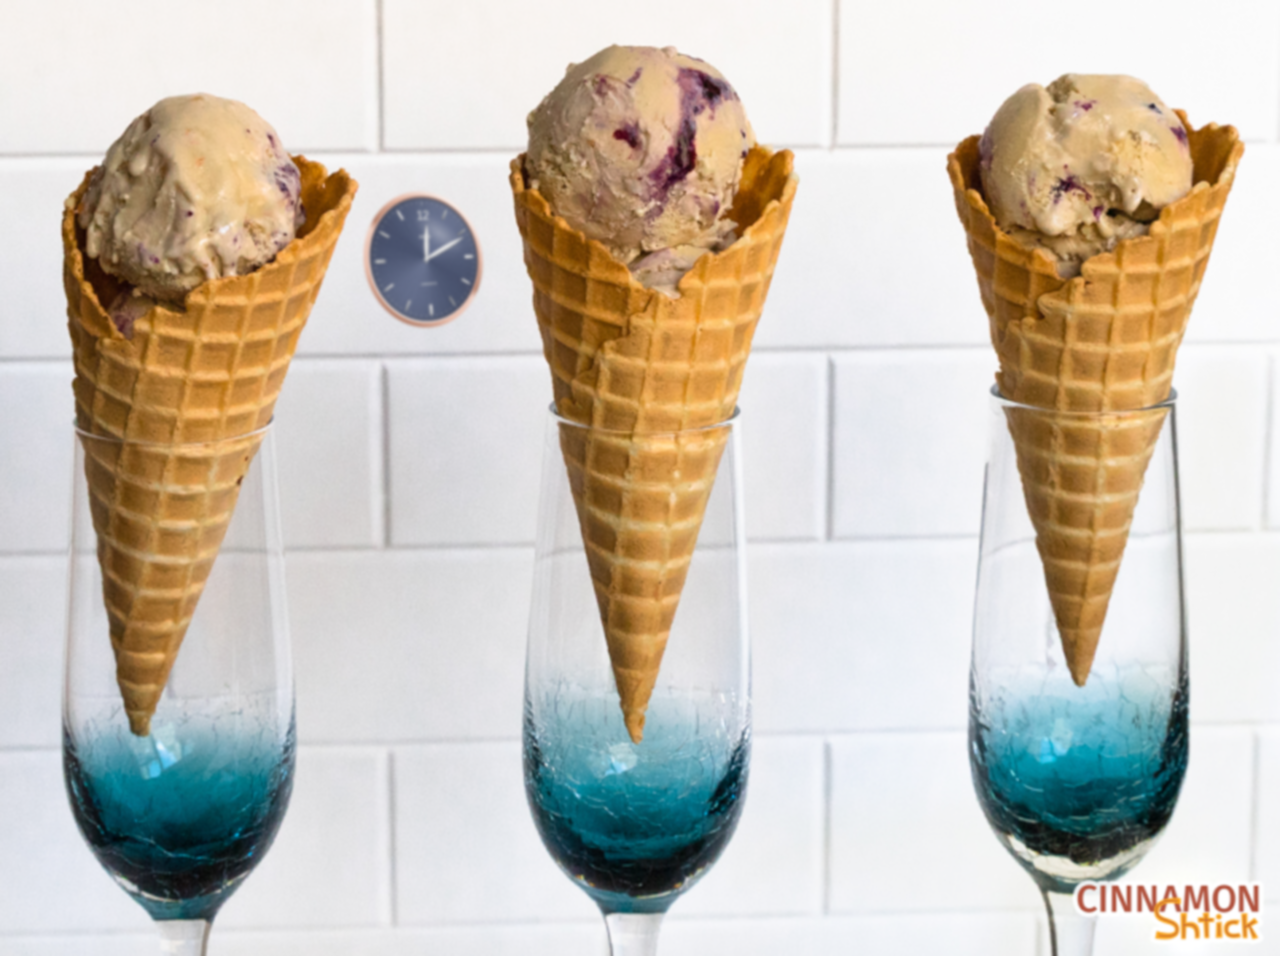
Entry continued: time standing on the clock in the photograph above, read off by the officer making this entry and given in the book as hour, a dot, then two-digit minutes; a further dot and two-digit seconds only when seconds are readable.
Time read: 12.11
